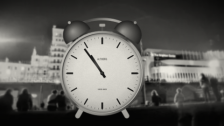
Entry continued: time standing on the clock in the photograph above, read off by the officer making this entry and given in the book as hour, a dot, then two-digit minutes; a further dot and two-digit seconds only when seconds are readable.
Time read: 10.54
